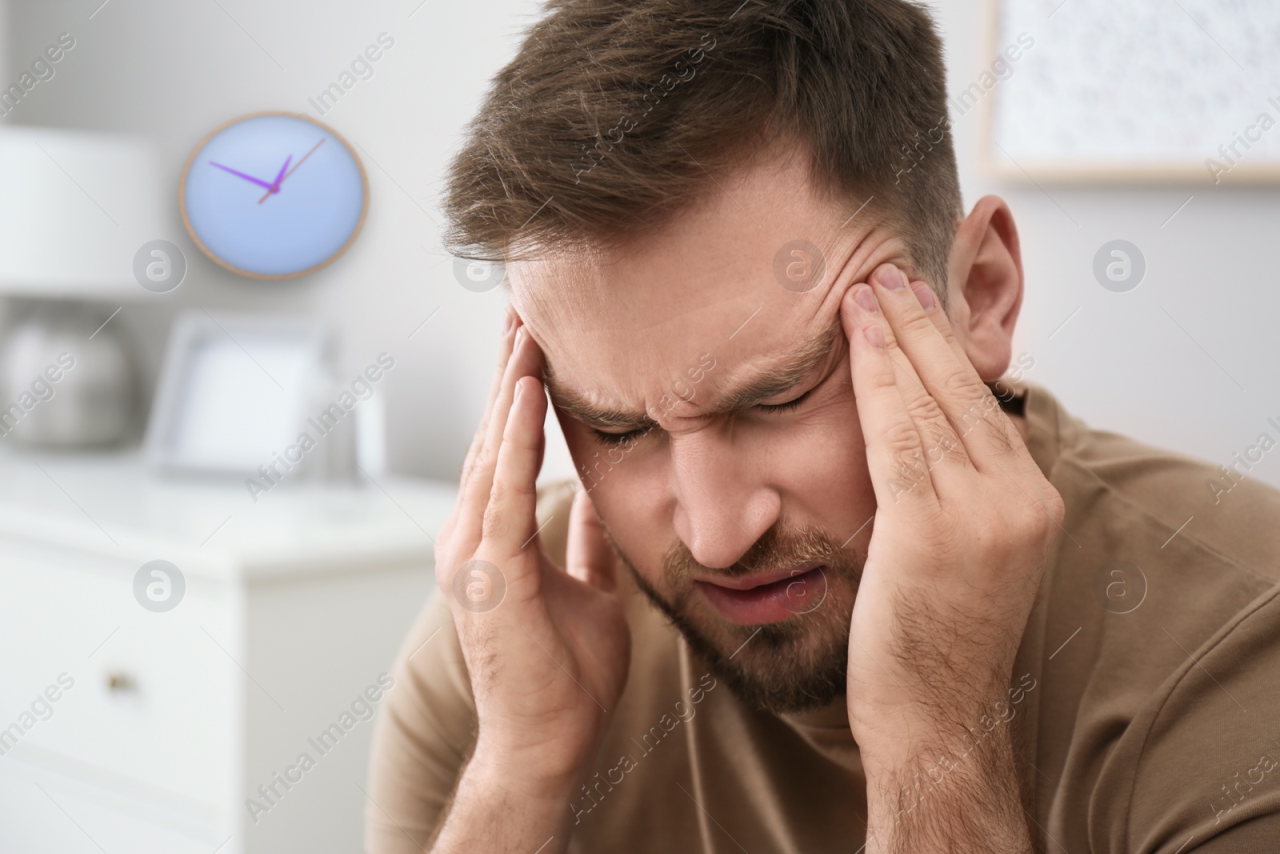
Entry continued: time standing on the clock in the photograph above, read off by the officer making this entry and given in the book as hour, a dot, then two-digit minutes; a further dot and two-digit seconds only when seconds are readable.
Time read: 12.49.07
